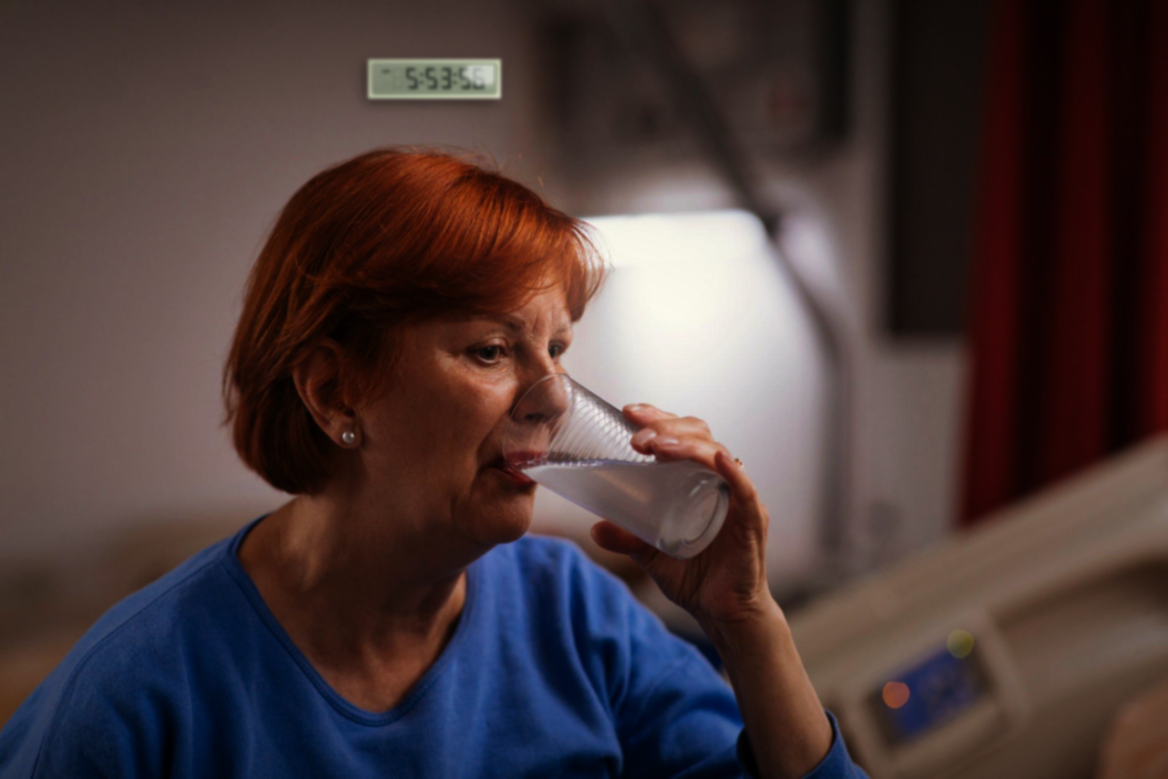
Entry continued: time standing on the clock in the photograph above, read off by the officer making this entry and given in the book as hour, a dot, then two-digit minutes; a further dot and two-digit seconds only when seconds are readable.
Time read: 5.53.56
